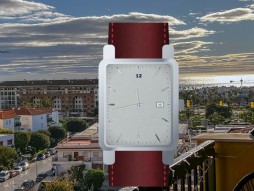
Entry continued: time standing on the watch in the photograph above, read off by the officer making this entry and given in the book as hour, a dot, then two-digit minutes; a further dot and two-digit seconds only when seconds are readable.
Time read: 11.43
